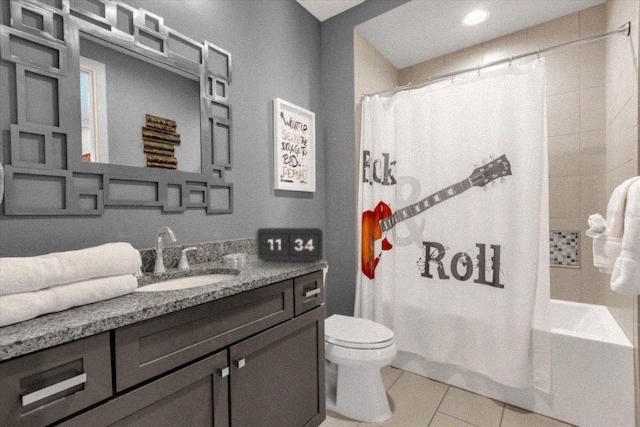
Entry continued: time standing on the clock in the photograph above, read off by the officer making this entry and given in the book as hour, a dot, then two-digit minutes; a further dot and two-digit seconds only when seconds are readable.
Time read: 11.34
